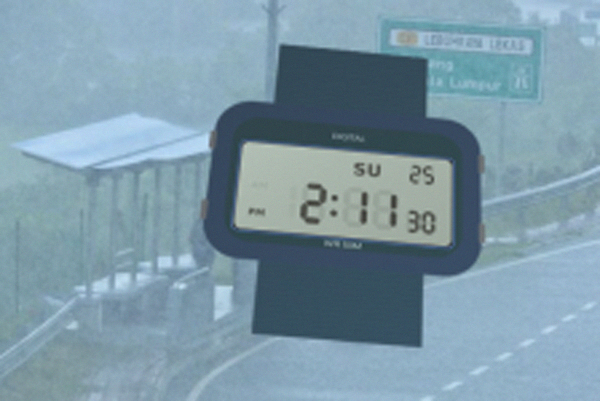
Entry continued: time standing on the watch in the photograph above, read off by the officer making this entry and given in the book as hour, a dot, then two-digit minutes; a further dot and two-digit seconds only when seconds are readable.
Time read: 2.11.30
